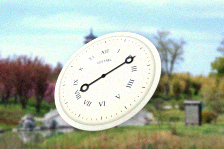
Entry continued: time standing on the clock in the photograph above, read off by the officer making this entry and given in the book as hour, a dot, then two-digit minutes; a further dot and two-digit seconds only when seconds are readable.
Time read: 8.11
